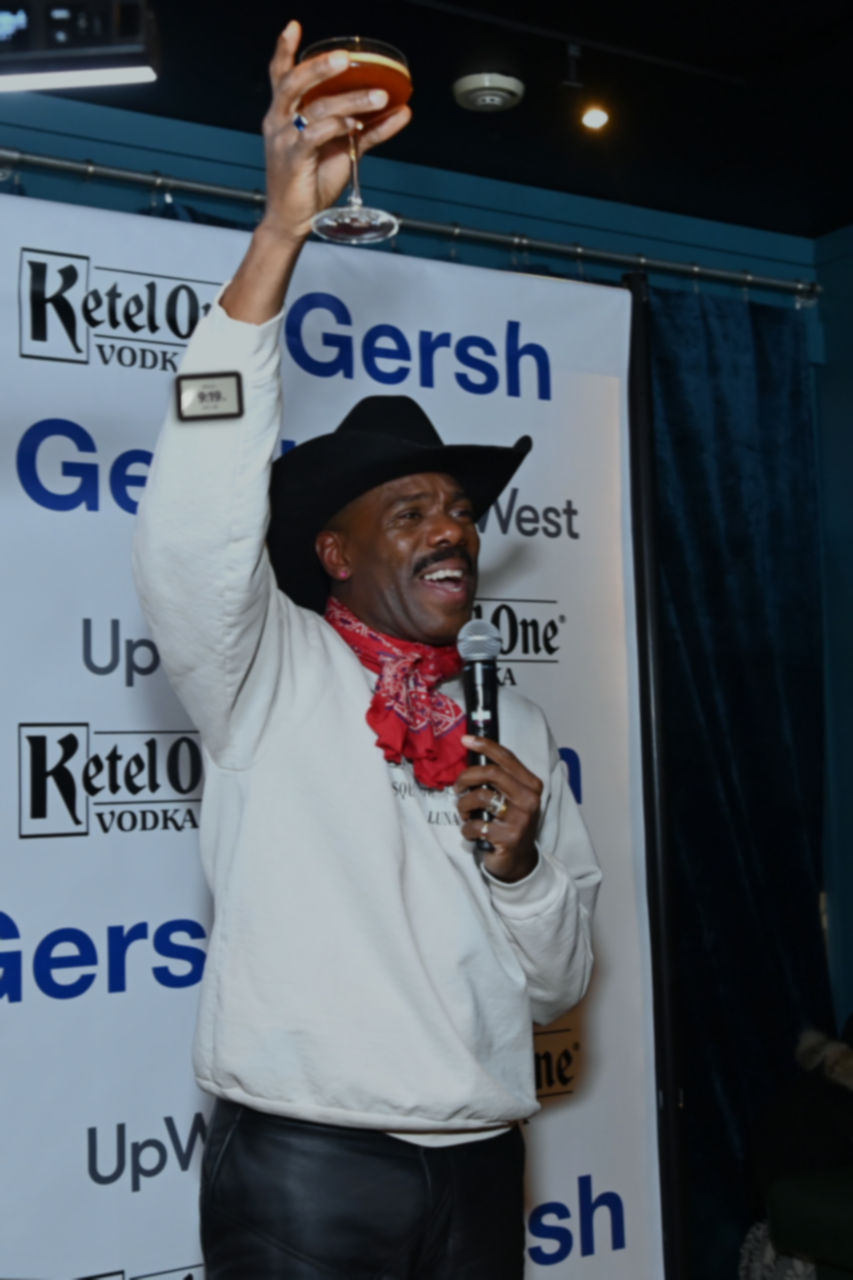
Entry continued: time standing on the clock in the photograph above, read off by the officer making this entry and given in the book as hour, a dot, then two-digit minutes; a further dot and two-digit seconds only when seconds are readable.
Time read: 9.19
